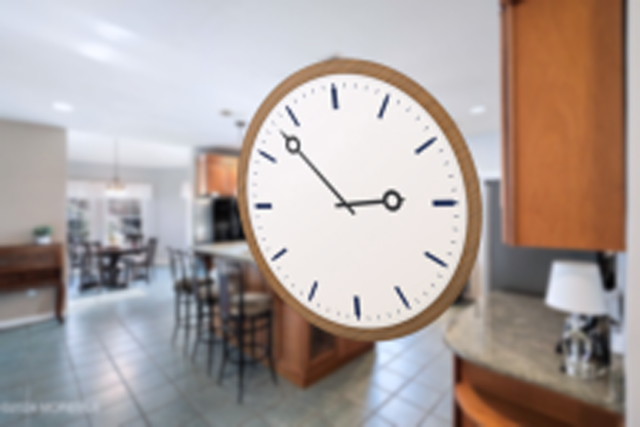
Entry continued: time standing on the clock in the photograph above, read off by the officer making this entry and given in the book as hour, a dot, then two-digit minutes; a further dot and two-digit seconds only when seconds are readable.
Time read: 2.53
